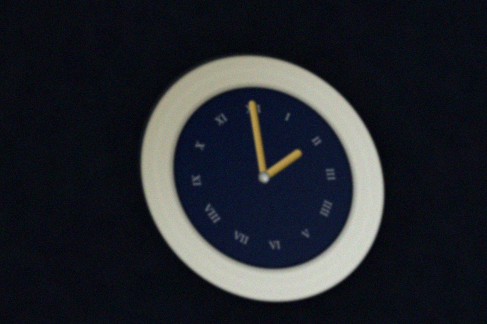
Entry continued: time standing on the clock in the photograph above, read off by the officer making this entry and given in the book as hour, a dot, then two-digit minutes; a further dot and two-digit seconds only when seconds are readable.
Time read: 2.00
